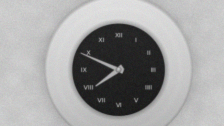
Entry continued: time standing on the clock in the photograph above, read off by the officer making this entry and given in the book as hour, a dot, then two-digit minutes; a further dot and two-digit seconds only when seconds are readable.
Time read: 7.49
